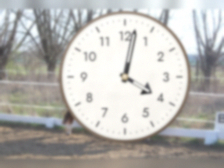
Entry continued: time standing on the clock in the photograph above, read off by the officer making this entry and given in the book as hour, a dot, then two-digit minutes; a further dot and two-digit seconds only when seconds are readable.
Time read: 4.02
